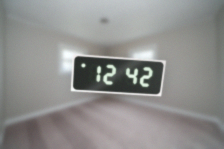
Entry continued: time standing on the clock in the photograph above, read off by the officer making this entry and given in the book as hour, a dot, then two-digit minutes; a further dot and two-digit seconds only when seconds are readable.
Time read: 12.42
